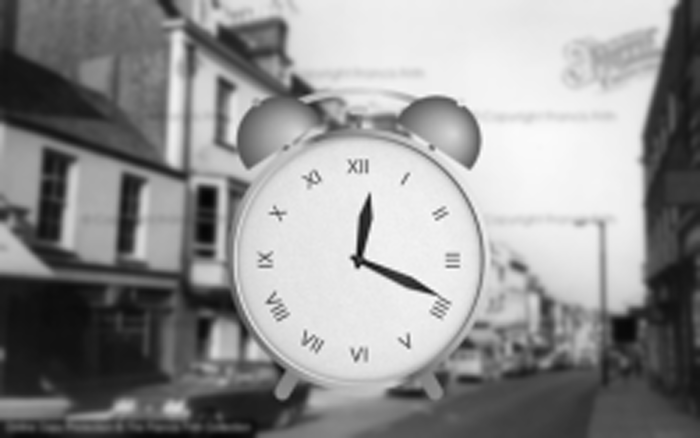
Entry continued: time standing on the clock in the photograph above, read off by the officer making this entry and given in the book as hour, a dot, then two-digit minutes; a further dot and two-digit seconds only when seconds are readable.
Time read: 12.19
